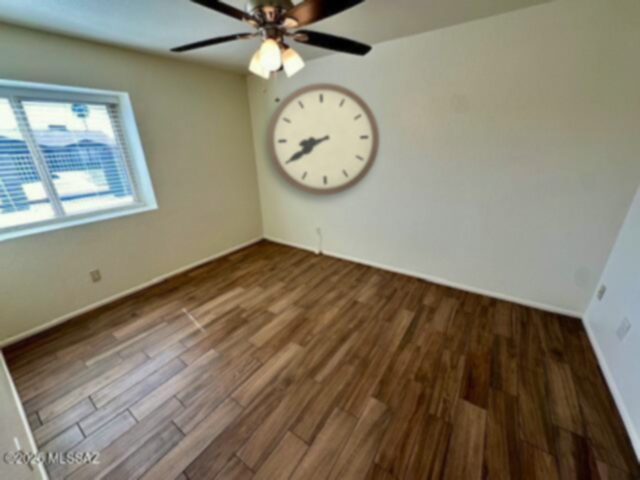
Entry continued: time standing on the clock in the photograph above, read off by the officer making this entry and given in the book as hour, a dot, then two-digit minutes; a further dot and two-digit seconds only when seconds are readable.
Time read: 8.40
